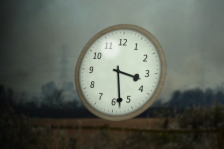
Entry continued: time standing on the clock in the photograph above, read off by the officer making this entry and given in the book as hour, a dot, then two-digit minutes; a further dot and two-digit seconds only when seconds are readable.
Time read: 3.28
